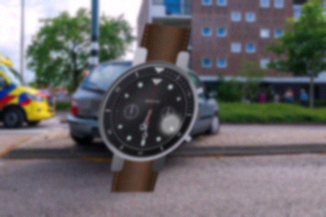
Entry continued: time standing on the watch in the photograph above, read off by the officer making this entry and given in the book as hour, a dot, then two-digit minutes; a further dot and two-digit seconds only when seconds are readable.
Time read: 6.30
